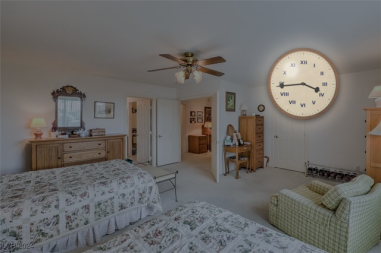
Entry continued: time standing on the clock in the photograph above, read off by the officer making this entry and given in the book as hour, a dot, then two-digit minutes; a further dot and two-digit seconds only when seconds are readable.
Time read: 3.44
